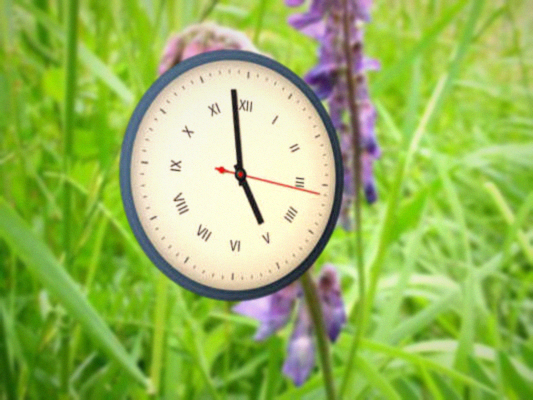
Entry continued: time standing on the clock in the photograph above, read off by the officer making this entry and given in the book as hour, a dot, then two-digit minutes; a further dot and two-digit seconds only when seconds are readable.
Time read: 4.58.16
